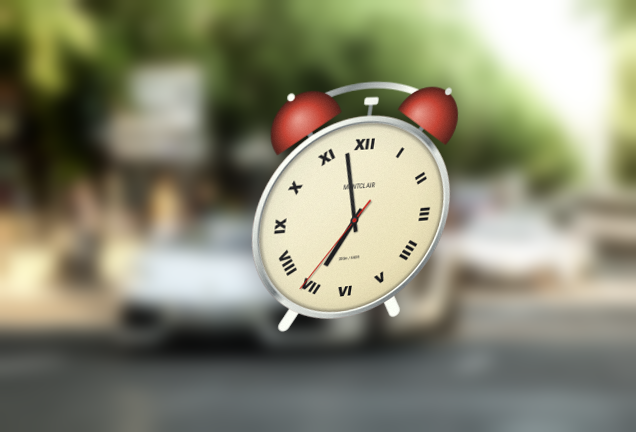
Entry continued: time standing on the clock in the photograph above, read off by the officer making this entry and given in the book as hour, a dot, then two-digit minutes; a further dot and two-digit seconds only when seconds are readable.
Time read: 6.57.36
